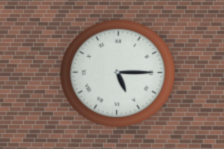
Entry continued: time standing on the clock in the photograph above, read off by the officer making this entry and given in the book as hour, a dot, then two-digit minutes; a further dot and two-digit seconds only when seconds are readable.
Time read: 5.15
